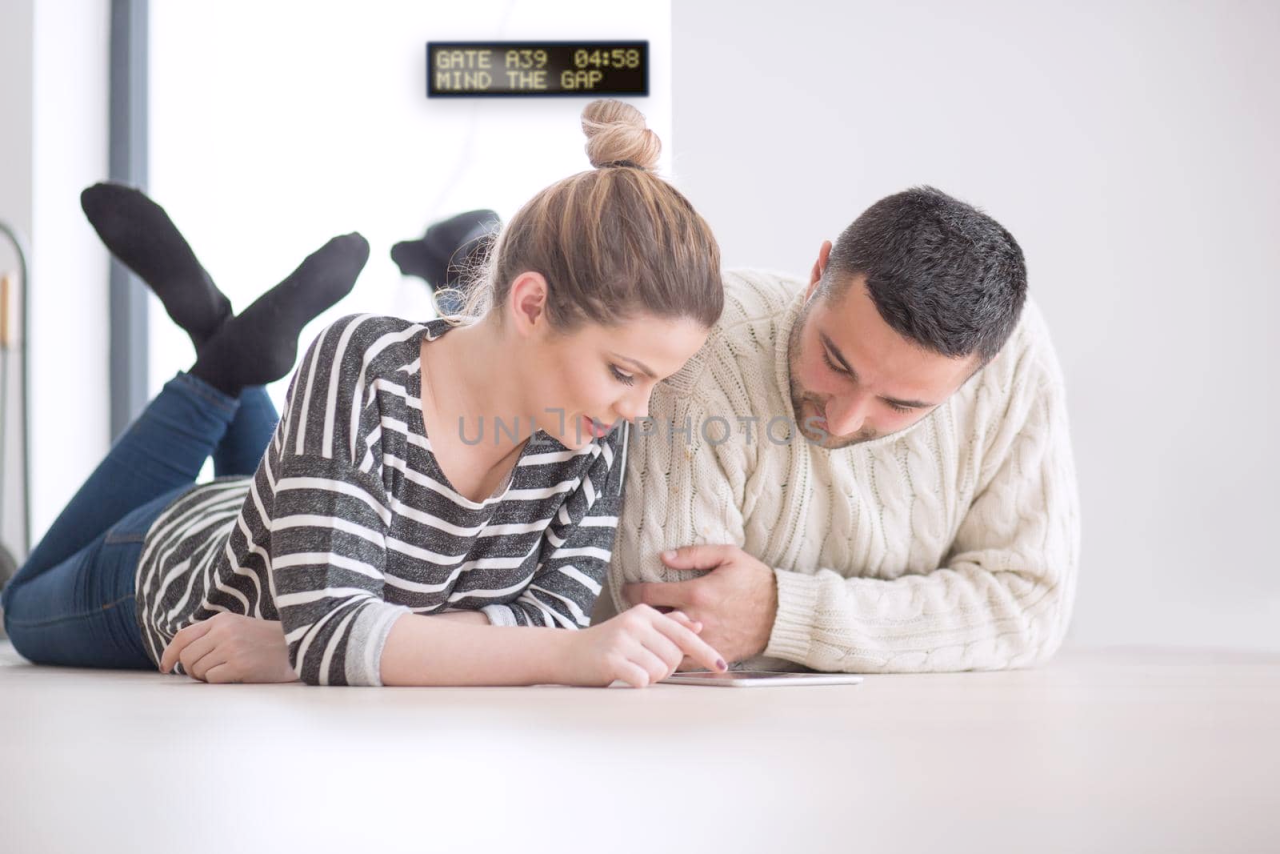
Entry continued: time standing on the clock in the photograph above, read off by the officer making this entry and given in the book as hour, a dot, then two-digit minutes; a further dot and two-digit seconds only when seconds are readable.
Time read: 4.58
